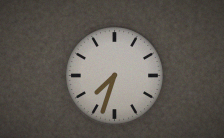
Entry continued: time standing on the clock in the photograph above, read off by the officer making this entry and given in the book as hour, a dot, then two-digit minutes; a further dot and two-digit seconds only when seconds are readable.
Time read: 7.33
